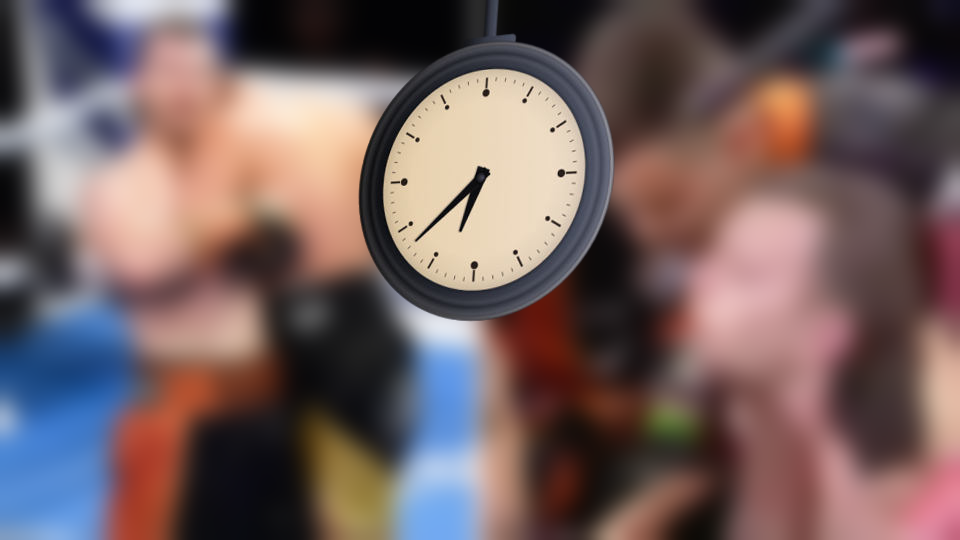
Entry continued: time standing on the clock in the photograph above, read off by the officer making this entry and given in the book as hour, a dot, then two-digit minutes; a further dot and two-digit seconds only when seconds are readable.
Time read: 6.38
